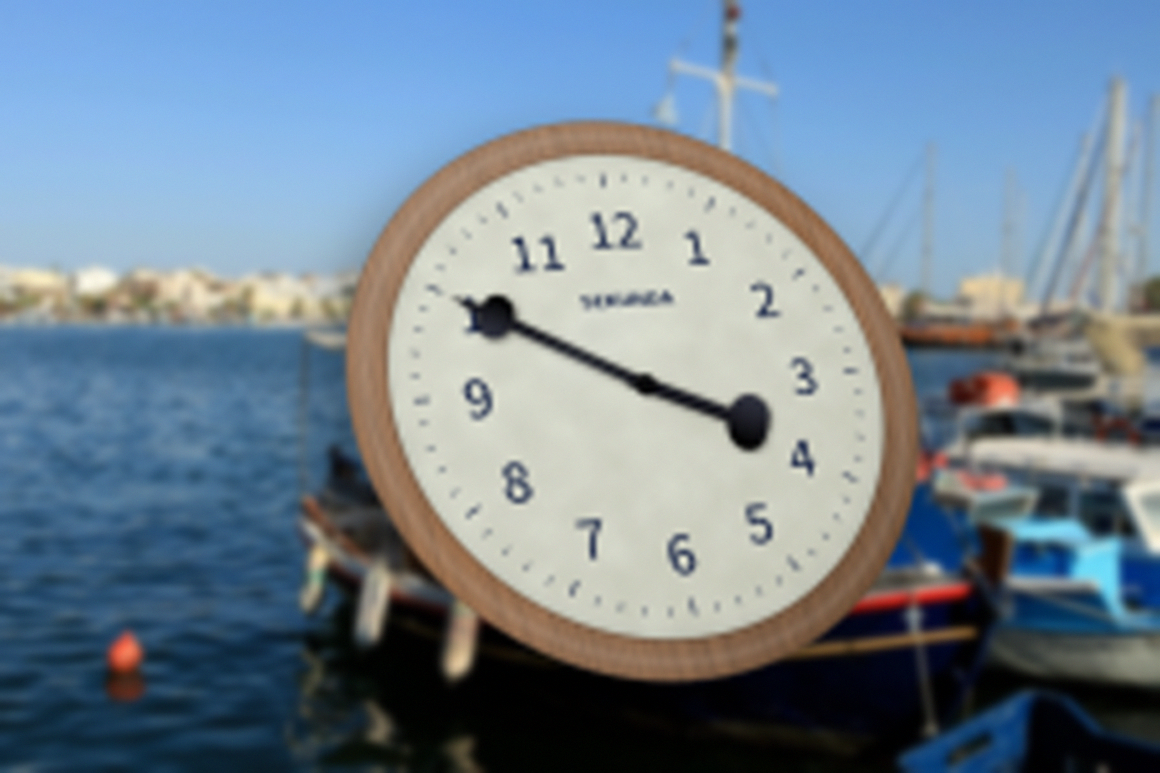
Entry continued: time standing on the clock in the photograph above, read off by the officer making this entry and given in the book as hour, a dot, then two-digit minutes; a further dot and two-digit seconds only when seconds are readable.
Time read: 3.50
